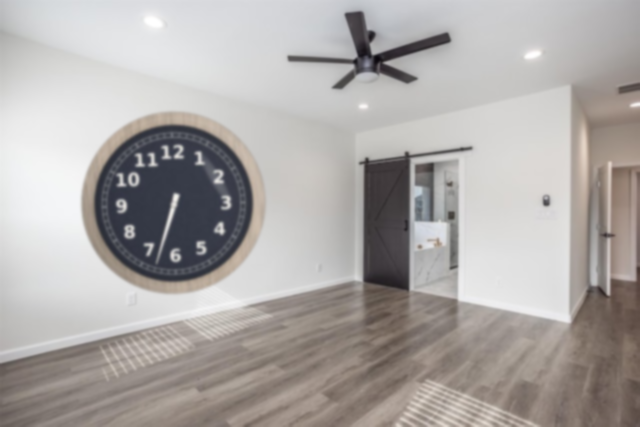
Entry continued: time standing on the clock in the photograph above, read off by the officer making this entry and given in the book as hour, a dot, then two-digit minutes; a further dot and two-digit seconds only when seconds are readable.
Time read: 6.33
